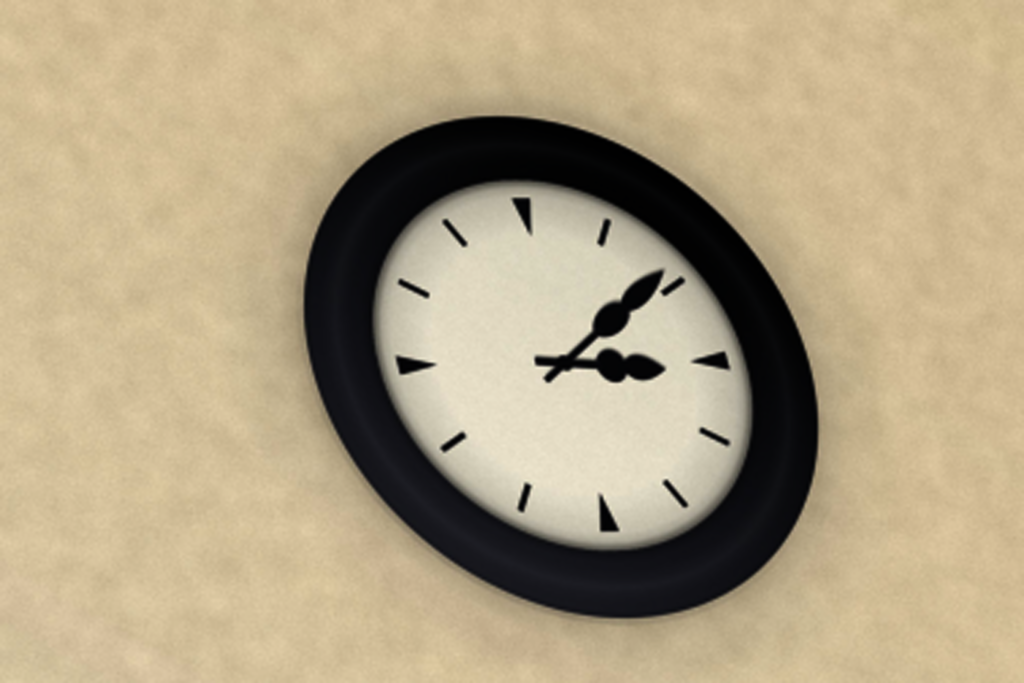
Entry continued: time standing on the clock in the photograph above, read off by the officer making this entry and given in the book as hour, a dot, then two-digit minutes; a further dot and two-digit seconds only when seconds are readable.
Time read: 3.09
